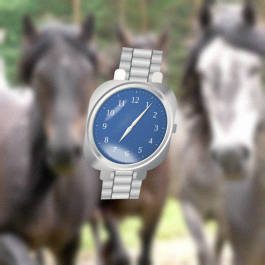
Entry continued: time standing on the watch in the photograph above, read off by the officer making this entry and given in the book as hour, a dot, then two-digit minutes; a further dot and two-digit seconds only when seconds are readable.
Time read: 7.06
